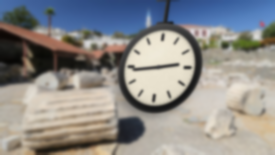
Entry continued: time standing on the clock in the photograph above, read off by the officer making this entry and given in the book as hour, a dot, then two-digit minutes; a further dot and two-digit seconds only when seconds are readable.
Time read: 2.44
